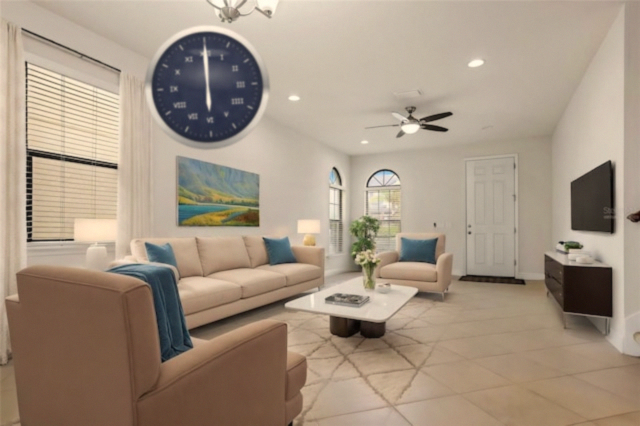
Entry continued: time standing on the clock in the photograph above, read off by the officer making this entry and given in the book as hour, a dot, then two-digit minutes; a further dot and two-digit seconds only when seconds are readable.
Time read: 6.00
